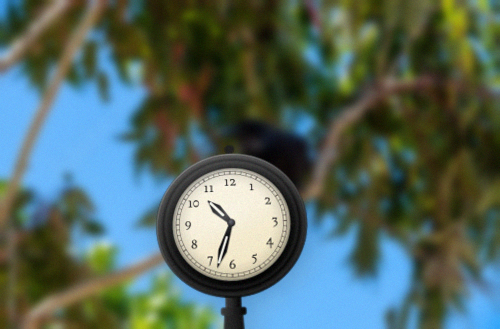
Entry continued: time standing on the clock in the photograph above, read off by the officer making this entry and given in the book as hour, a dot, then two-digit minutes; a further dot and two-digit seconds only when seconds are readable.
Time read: 10.33
